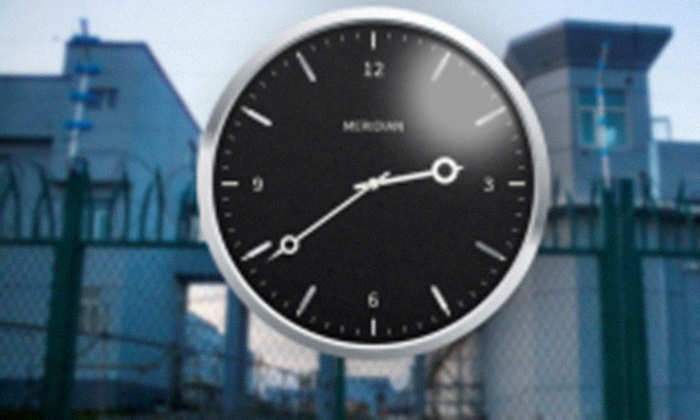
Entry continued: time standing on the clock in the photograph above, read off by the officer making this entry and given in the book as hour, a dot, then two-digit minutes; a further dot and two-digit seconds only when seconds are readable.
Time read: 2.39
